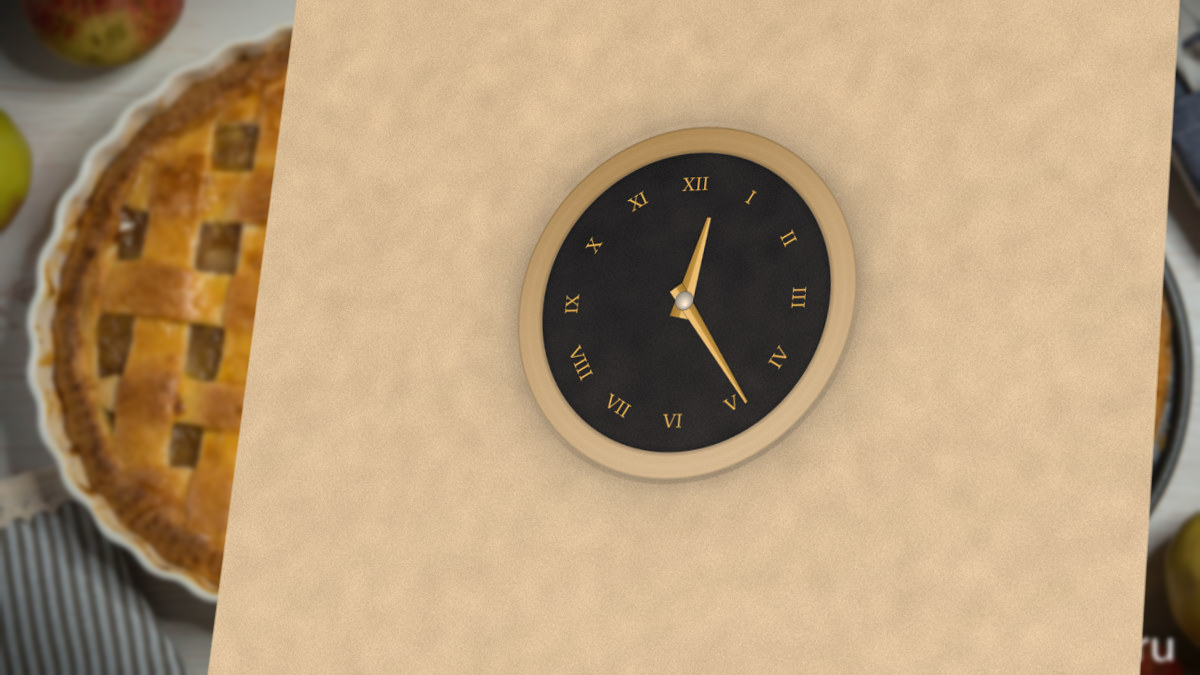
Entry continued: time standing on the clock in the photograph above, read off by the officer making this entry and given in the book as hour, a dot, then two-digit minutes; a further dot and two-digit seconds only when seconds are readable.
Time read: 12.24
